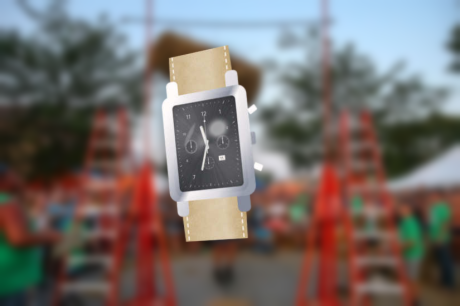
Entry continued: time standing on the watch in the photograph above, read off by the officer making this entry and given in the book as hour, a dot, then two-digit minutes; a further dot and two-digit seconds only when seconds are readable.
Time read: 11.33
